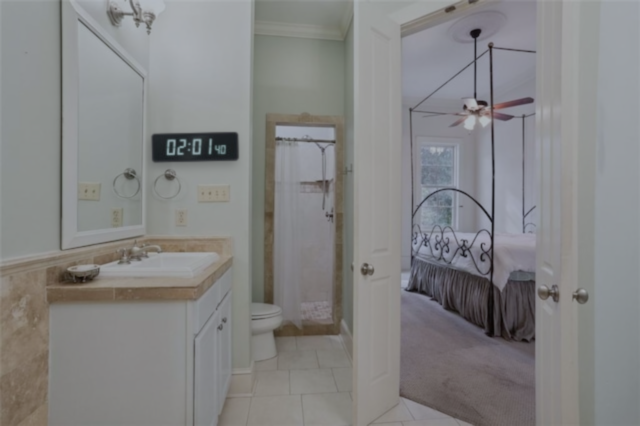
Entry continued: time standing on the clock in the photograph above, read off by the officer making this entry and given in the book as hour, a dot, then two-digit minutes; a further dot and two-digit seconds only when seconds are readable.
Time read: 2.01
